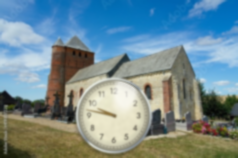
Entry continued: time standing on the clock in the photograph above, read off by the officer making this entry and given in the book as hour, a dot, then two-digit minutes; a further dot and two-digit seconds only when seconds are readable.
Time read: 9.47
